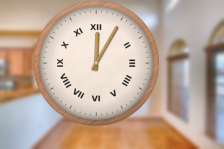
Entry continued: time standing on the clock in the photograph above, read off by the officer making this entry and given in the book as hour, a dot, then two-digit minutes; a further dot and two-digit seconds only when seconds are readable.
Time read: 12.05
